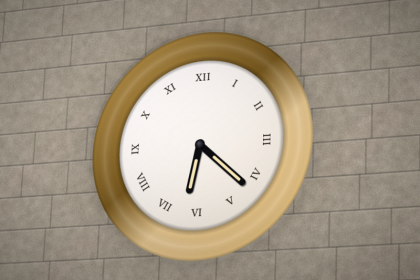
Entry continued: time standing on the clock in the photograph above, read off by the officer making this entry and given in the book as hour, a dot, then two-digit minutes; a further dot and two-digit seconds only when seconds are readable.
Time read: 6.22
